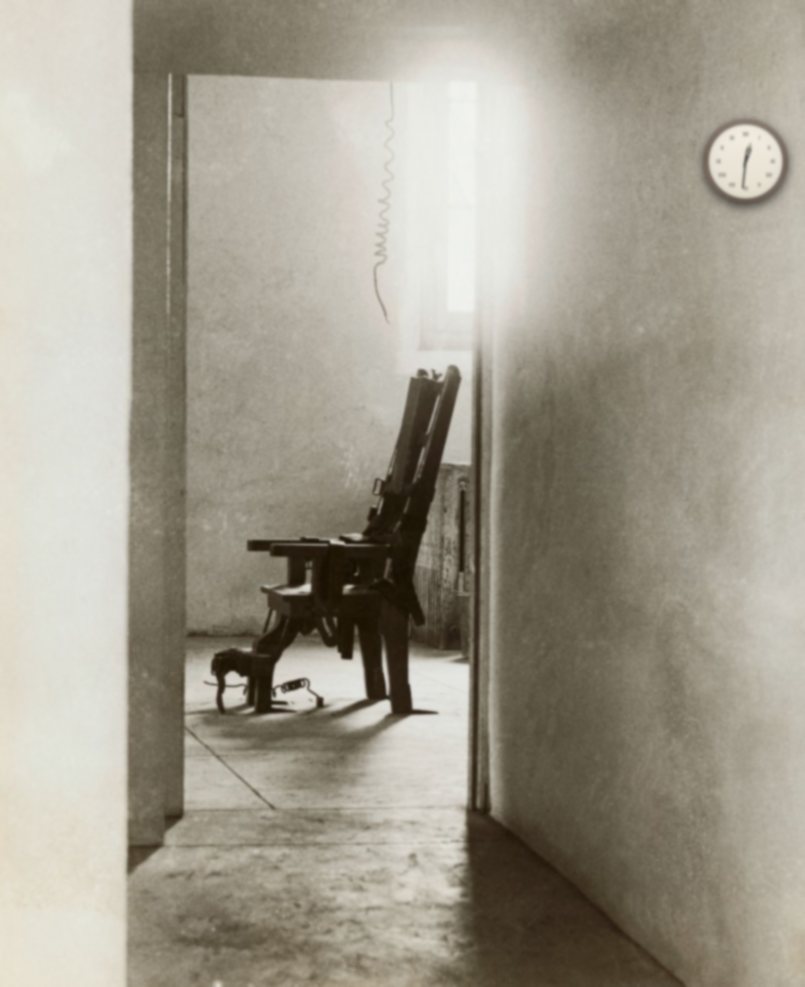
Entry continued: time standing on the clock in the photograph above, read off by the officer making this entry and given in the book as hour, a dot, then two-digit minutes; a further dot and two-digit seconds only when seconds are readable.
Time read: 12.31
